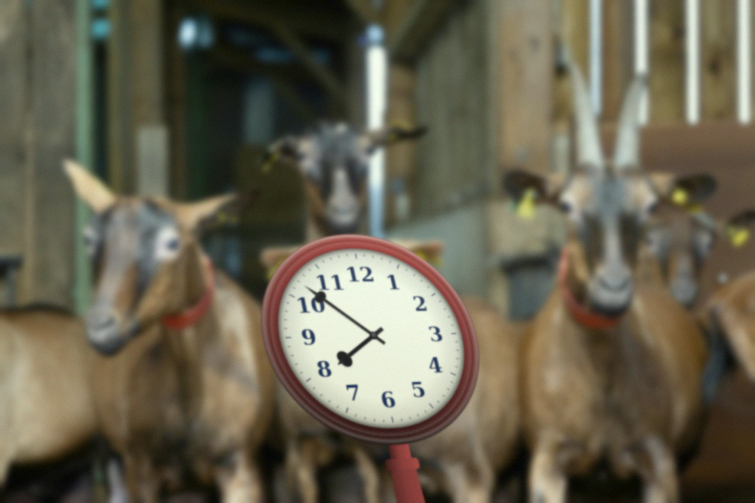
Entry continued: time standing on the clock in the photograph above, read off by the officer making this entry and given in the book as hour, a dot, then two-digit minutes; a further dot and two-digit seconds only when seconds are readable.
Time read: 7.52
